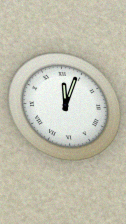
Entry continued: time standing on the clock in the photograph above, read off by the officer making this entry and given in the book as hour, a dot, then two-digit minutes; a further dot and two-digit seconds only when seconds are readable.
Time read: 12.04
